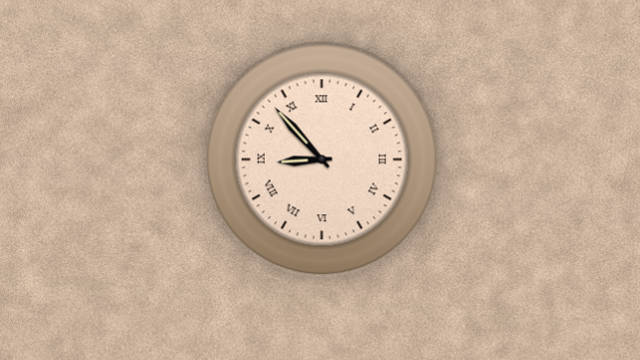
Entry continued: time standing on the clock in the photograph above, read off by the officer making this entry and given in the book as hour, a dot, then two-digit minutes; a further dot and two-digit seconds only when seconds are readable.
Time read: 8.53
